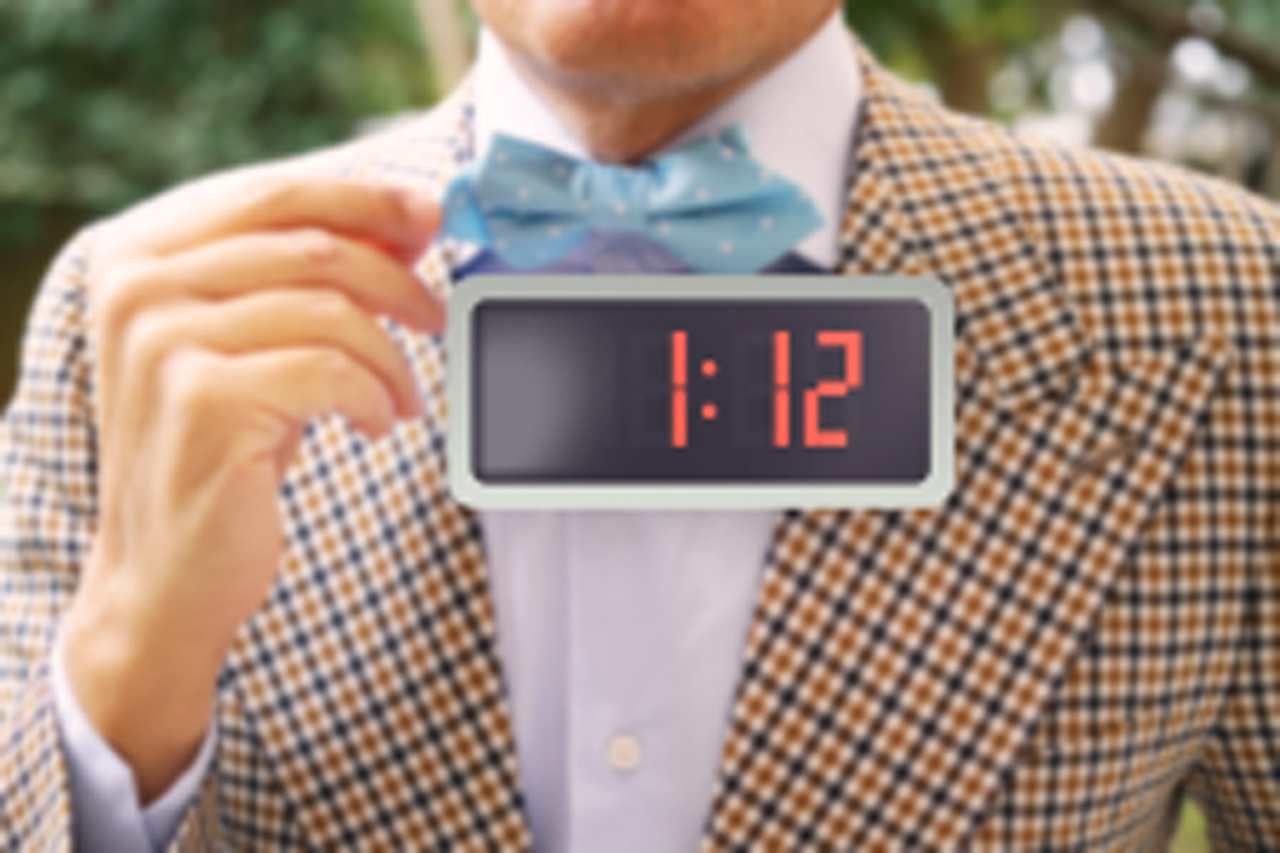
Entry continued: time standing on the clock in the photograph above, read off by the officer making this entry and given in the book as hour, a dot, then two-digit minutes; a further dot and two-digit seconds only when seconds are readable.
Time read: 1.12
